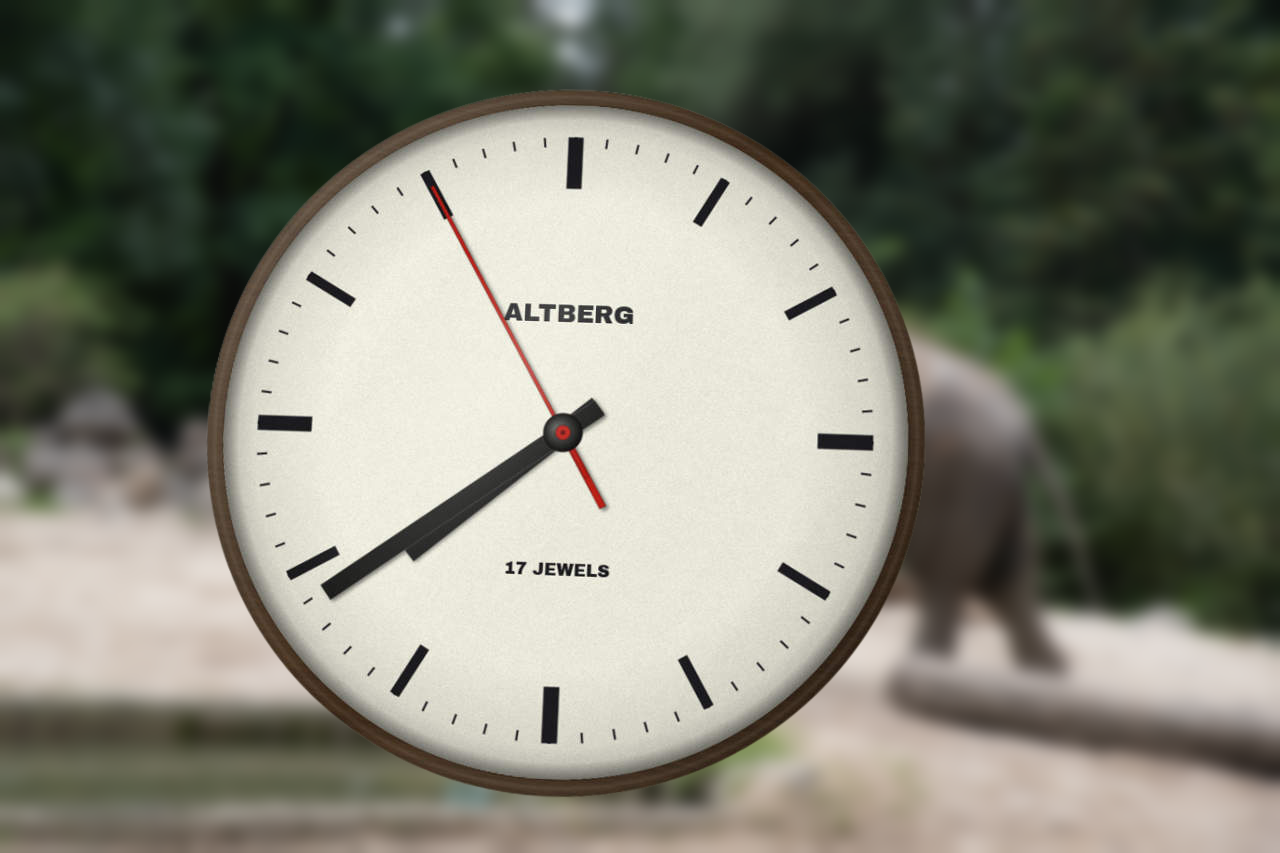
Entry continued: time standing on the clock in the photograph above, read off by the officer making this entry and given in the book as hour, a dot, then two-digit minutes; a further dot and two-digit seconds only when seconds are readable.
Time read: 7.38.55
